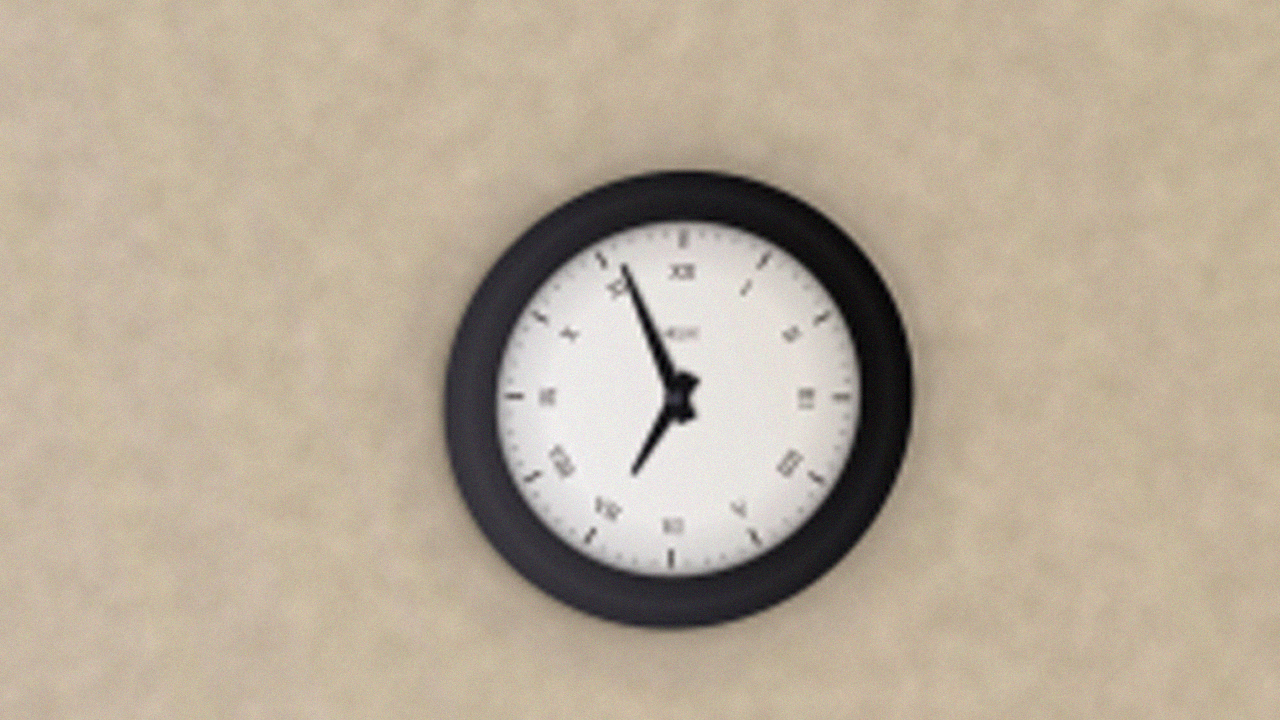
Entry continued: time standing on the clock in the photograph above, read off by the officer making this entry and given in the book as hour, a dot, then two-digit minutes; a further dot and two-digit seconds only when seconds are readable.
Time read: 6.56
